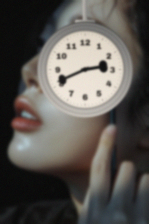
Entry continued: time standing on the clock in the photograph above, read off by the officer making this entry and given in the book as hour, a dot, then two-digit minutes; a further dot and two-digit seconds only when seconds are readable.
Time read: 2.41
